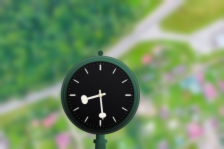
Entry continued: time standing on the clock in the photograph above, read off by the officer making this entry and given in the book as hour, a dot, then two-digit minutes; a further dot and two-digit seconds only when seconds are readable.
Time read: 8.29
